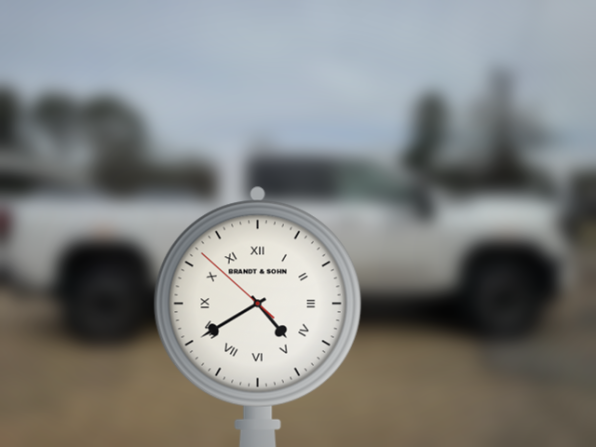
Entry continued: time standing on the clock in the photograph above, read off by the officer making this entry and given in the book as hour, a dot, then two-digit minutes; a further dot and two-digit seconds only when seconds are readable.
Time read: 4.39.52
